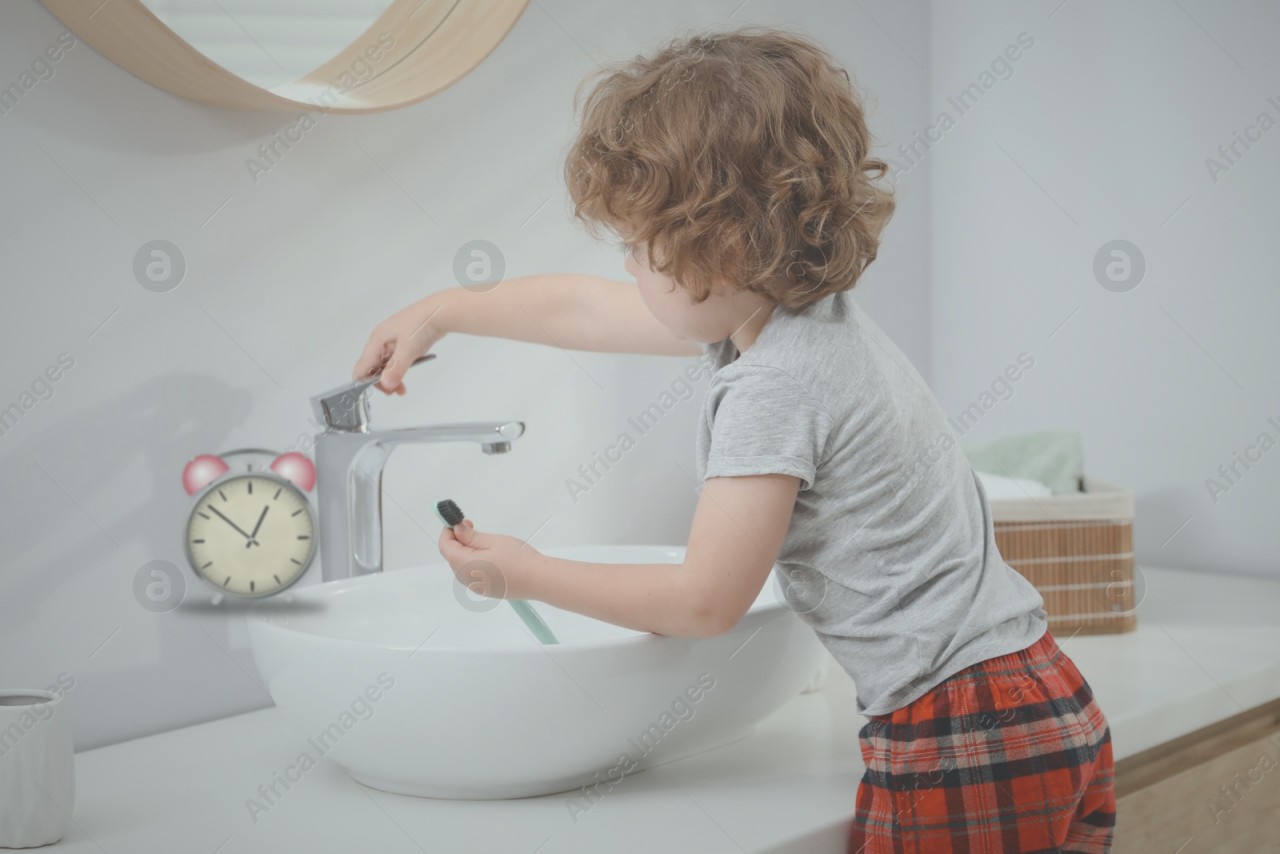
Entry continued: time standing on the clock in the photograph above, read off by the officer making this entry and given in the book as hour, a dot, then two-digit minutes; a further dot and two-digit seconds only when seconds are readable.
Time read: 12.52
